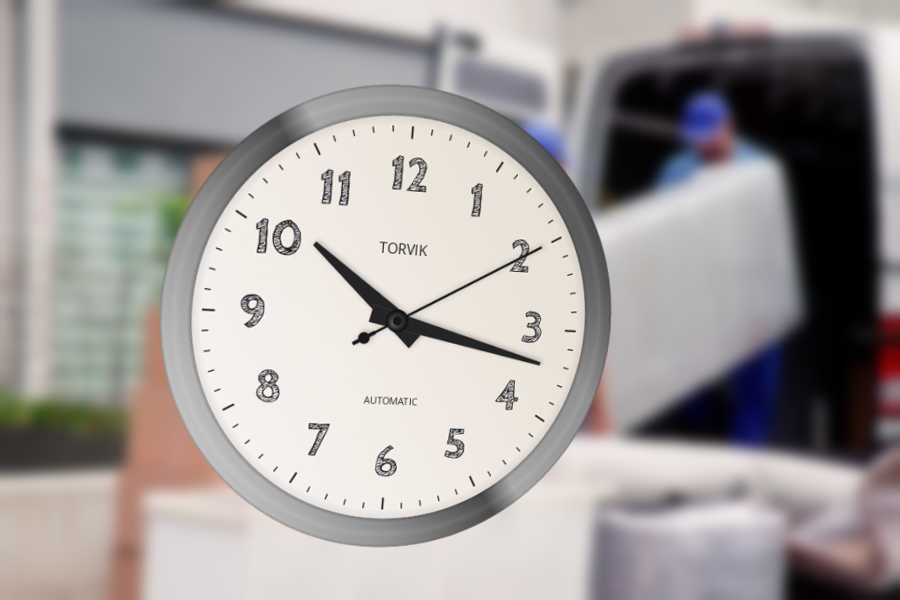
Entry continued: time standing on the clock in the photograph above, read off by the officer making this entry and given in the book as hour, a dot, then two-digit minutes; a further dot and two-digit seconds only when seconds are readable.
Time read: 10.17.10
